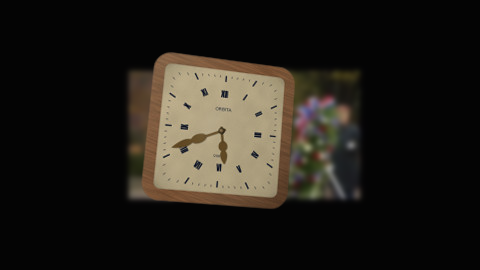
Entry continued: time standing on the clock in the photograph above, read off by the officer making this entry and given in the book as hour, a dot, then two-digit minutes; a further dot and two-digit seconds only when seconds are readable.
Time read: 5.41
